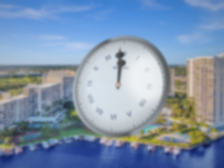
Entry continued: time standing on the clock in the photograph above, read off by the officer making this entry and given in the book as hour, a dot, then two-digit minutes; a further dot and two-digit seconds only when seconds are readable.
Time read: 11.59
